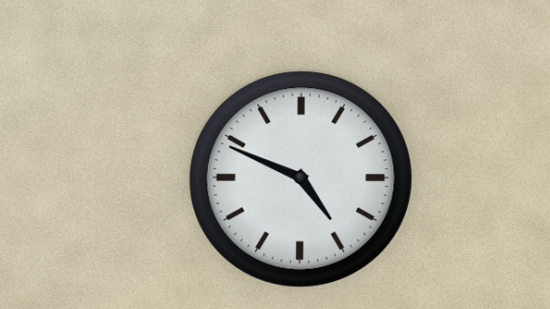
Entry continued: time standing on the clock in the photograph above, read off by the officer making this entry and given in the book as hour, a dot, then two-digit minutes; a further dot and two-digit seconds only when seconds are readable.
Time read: 4.49
